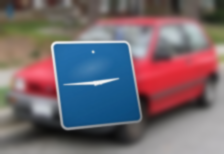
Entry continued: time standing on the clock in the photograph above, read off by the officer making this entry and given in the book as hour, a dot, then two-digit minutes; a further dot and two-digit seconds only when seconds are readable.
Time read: 2.45
